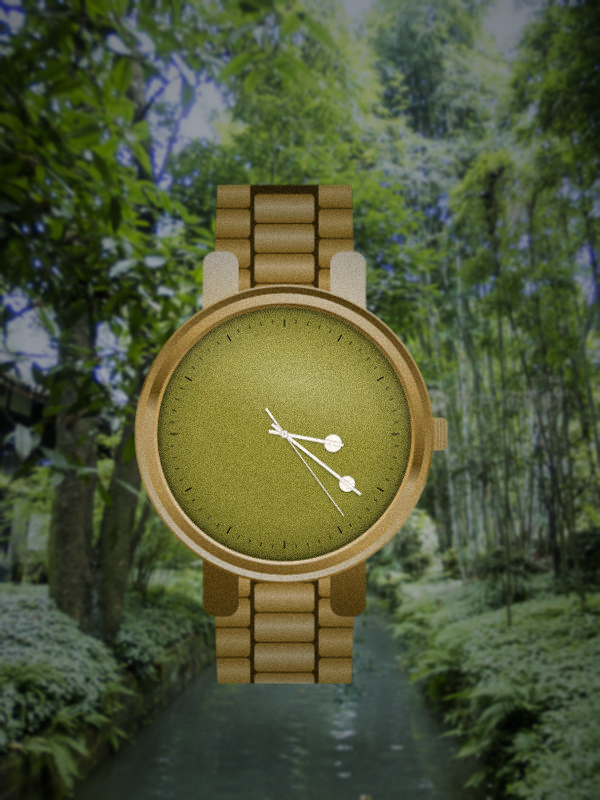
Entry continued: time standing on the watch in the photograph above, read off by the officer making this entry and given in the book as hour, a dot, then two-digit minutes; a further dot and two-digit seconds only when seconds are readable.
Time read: 3.21.24
